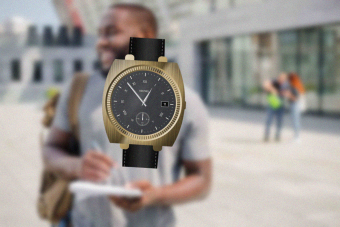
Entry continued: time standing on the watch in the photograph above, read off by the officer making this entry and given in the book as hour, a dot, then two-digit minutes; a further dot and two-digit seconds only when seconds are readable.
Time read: 12.53
